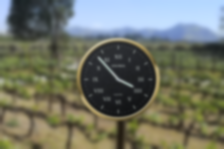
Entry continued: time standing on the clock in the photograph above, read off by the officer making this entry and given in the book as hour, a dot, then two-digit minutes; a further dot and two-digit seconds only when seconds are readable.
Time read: 3.53
